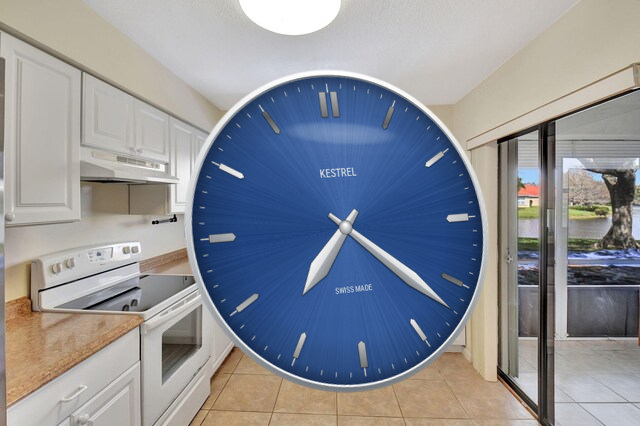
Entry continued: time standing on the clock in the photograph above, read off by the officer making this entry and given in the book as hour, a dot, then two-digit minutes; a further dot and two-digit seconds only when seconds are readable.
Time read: 7.22
